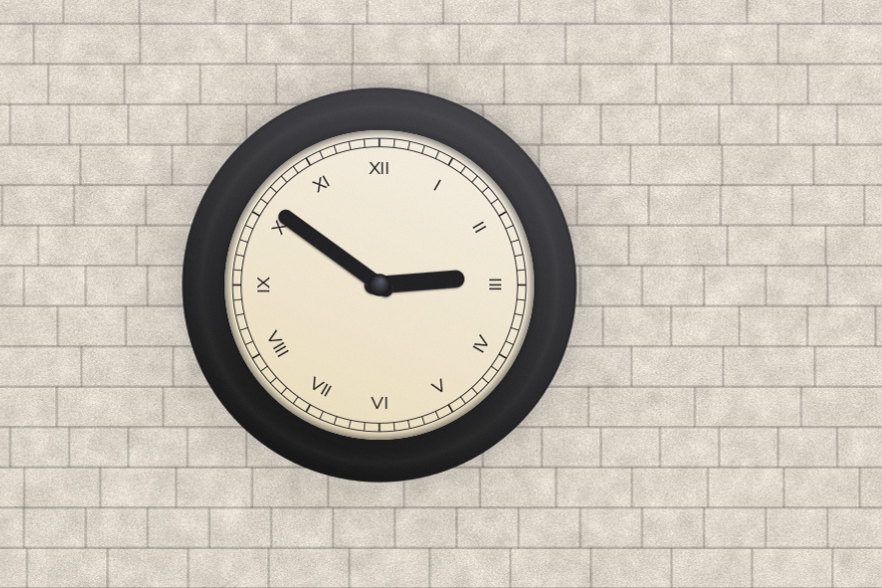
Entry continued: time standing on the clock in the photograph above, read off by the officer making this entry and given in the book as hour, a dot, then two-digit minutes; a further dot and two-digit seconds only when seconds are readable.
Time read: 2.51
